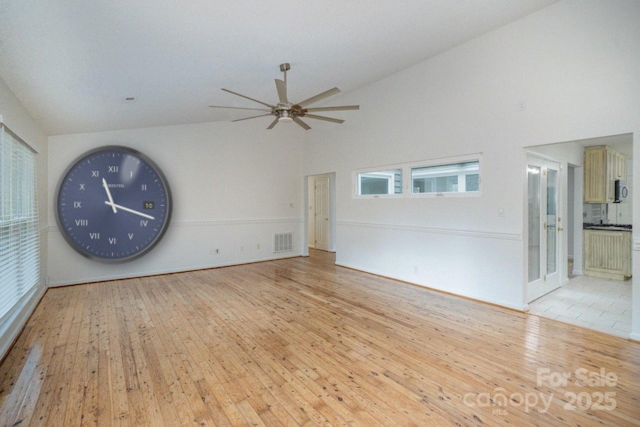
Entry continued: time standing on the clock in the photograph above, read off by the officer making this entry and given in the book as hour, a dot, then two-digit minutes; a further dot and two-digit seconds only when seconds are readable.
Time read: 11.18
